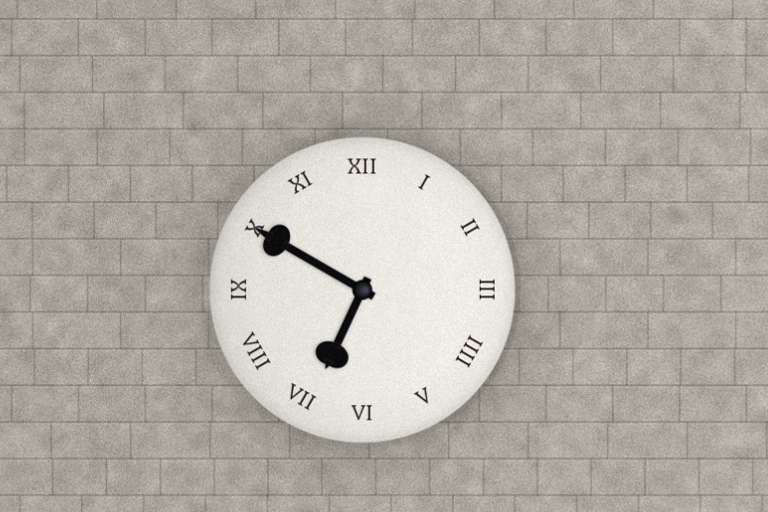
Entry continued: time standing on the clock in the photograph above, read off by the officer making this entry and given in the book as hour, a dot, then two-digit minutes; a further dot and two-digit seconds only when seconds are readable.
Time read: 6.50
